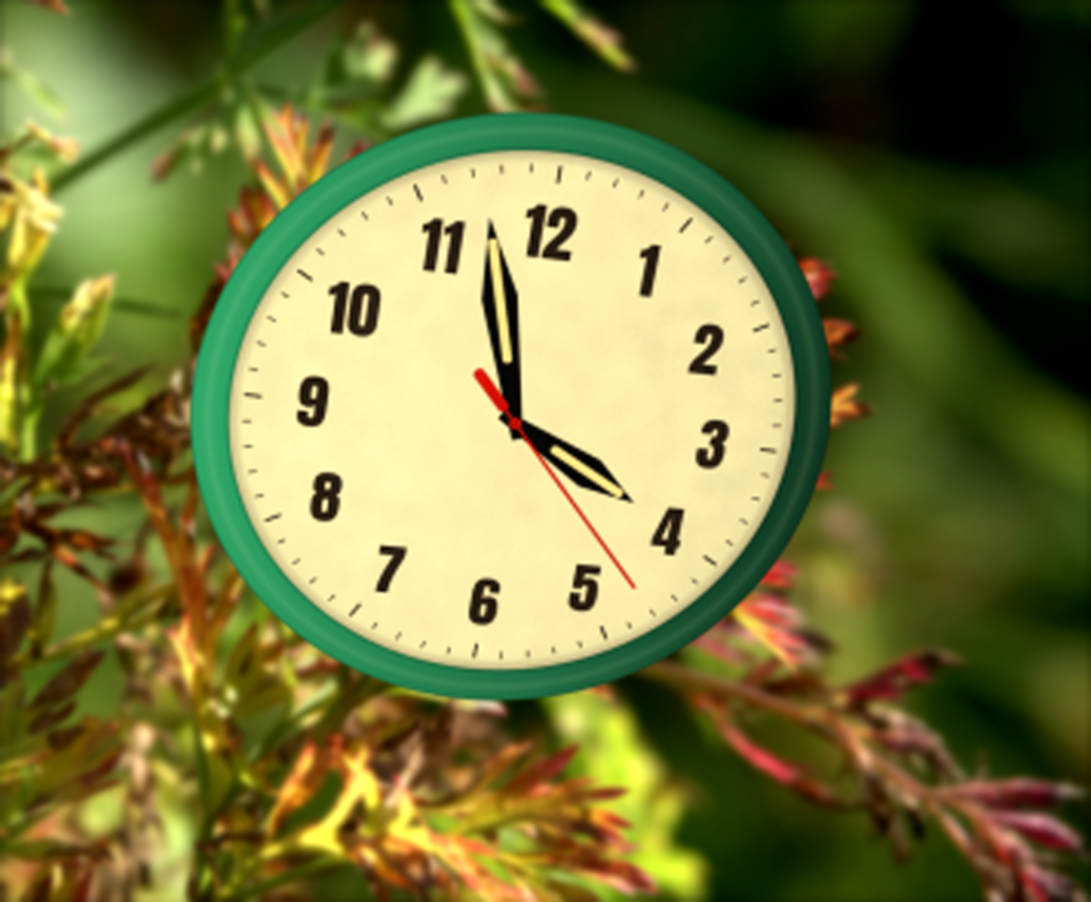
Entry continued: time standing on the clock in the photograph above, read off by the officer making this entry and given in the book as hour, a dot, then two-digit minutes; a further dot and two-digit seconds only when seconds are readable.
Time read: 3.57.23
